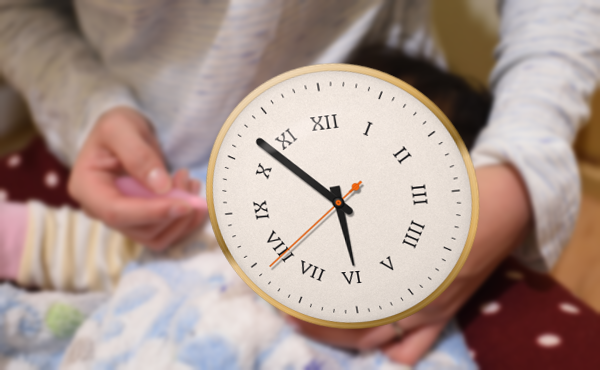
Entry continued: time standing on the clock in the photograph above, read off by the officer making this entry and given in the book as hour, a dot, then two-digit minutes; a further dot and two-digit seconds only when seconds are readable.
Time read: 5.52.39
